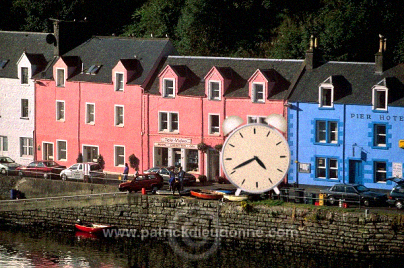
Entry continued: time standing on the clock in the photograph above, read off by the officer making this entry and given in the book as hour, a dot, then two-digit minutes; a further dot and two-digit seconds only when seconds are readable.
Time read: 4.41
